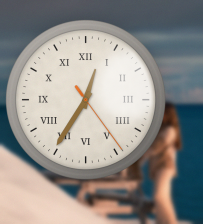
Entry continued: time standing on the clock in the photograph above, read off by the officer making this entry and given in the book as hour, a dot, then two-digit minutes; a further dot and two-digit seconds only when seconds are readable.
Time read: 12.35.24
